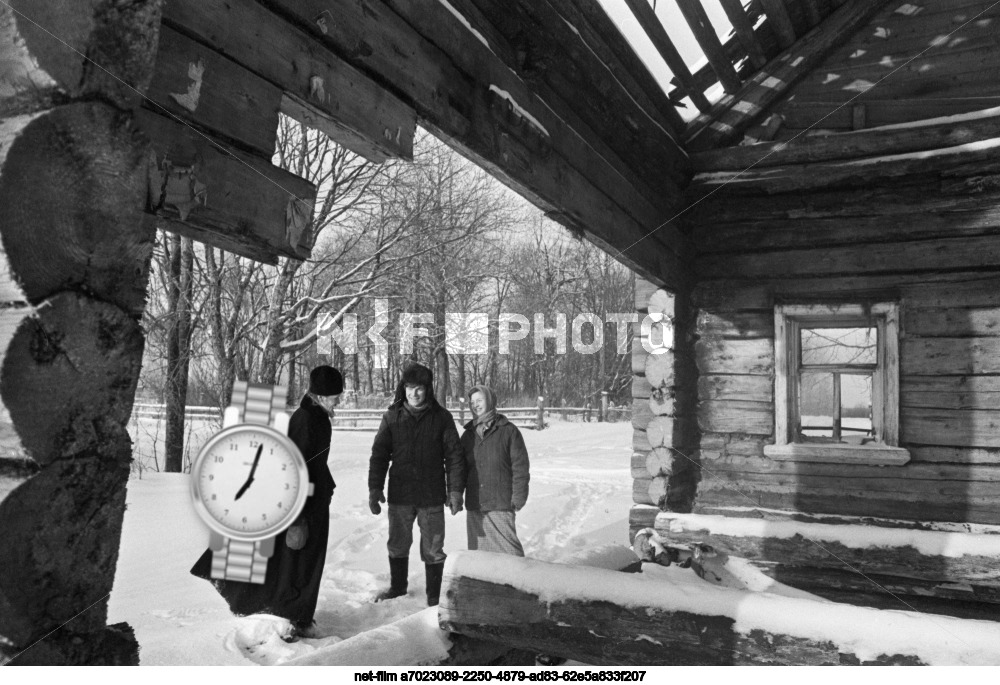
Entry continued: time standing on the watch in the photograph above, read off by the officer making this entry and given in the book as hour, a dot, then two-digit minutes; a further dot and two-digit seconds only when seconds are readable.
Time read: 7.02
